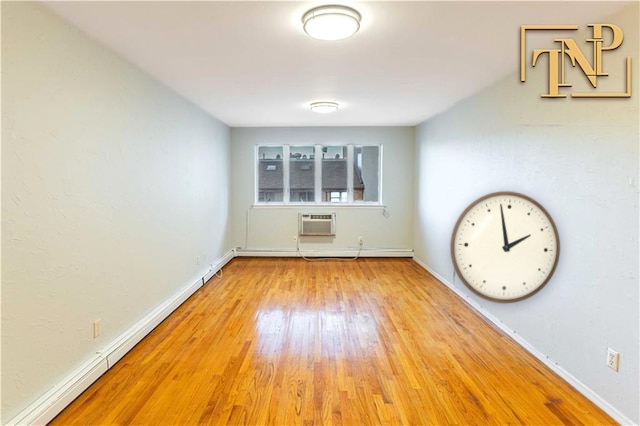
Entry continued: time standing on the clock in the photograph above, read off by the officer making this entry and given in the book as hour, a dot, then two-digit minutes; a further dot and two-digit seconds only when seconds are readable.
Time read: 1.58
